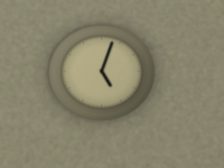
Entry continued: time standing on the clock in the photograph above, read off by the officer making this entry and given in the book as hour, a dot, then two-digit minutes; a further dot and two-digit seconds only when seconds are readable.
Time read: 5.03
